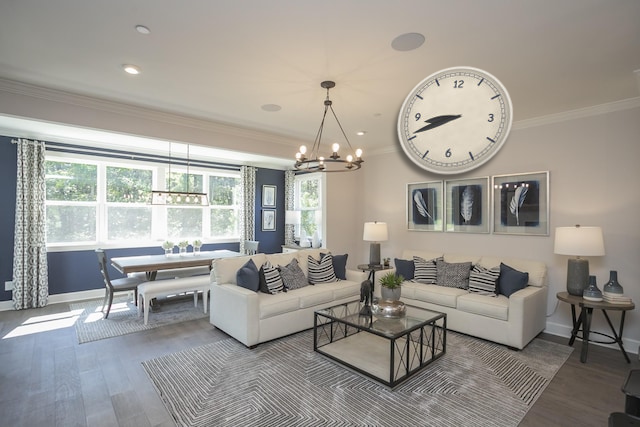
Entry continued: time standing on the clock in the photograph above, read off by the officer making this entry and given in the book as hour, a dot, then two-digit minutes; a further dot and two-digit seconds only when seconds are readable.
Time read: 8.41
